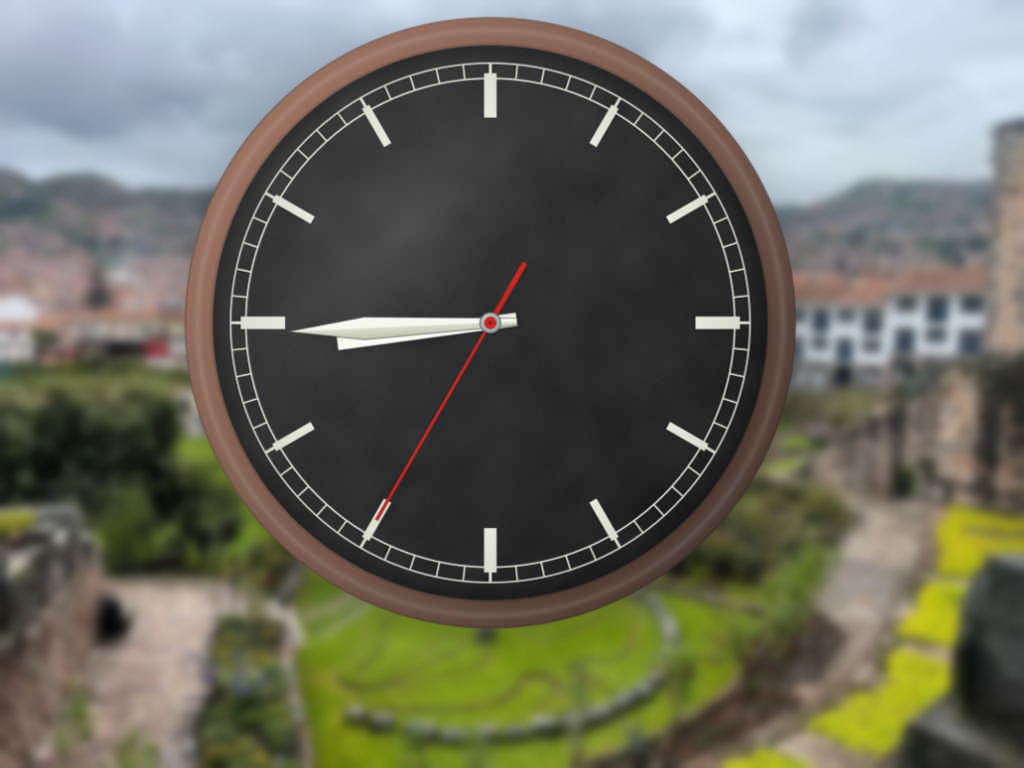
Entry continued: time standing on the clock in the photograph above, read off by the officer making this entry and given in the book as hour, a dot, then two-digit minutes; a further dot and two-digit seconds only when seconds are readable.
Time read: 8.44.35
